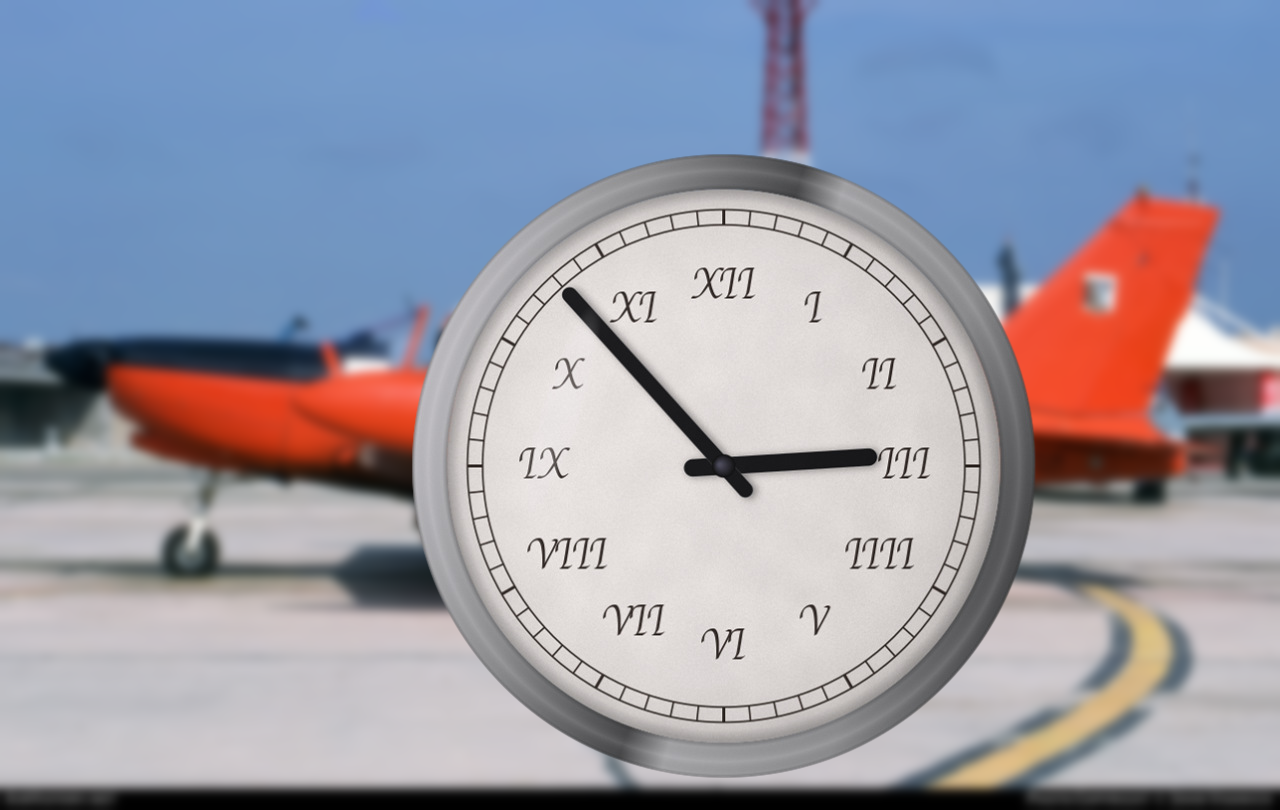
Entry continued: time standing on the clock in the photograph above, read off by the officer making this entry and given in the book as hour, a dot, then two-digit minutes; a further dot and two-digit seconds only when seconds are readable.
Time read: 2.53
